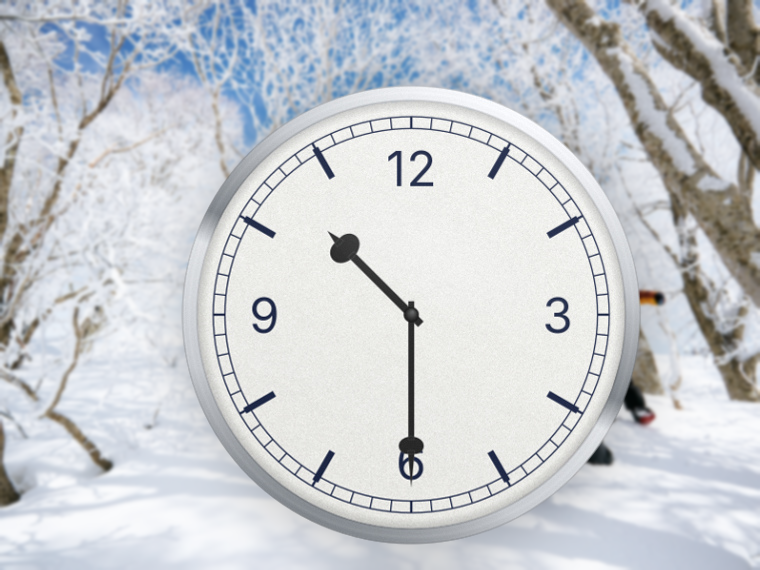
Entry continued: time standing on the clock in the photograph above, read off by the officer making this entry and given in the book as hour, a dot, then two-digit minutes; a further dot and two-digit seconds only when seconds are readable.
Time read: 10.30
